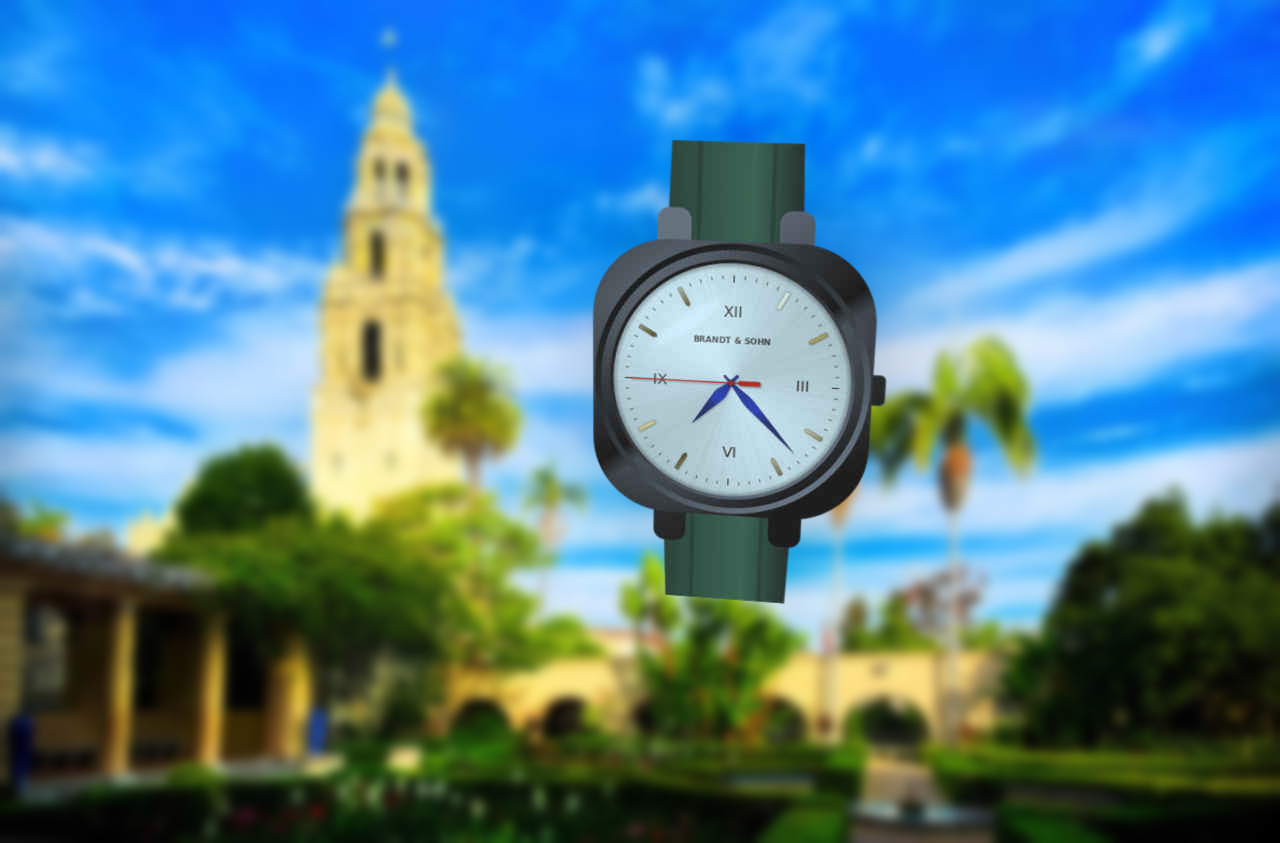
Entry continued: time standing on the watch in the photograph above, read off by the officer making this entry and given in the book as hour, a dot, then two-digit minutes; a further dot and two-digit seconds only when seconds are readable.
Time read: 7.22.45
